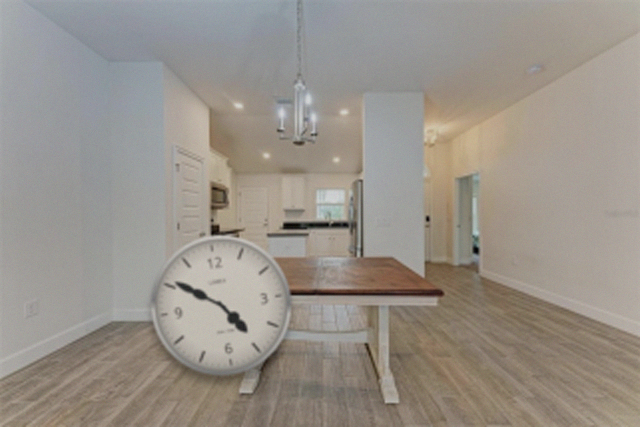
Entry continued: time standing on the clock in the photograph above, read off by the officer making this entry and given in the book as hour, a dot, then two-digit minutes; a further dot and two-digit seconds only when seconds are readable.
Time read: 4.51
